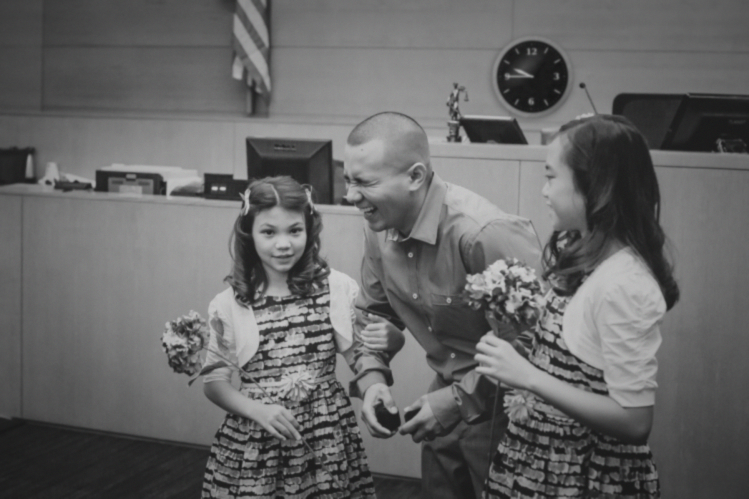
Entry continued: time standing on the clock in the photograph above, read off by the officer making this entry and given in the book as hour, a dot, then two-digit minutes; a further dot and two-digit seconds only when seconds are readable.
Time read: 9.45
